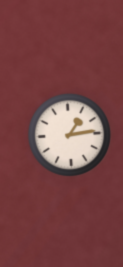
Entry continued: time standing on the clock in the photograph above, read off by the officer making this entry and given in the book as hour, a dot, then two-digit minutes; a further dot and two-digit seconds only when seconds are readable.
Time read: 1.14
